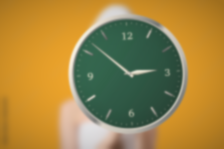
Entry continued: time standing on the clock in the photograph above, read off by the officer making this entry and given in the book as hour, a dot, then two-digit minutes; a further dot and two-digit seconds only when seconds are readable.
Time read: 2.52
